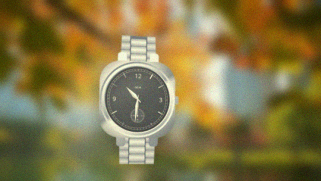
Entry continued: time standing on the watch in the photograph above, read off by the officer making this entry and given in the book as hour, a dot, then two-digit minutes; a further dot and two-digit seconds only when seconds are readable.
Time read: 10.31
